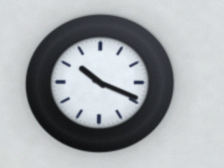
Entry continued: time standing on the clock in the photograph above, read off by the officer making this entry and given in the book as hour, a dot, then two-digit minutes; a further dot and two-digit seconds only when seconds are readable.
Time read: 10.19
